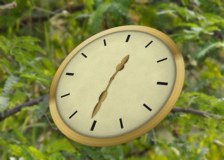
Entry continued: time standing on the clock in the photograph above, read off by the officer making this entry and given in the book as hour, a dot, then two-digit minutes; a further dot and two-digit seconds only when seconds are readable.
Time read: 12.31
